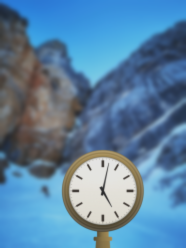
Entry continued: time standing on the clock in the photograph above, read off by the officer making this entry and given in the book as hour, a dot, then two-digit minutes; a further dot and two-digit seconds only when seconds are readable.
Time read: 5.02
